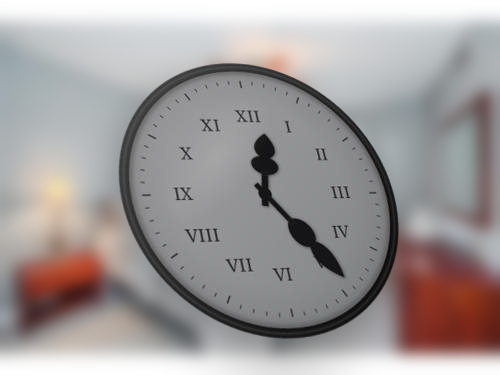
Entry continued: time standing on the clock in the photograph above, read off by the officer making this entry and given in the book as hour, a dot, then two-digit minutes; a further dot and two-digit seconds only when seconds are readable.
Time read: 12.24
